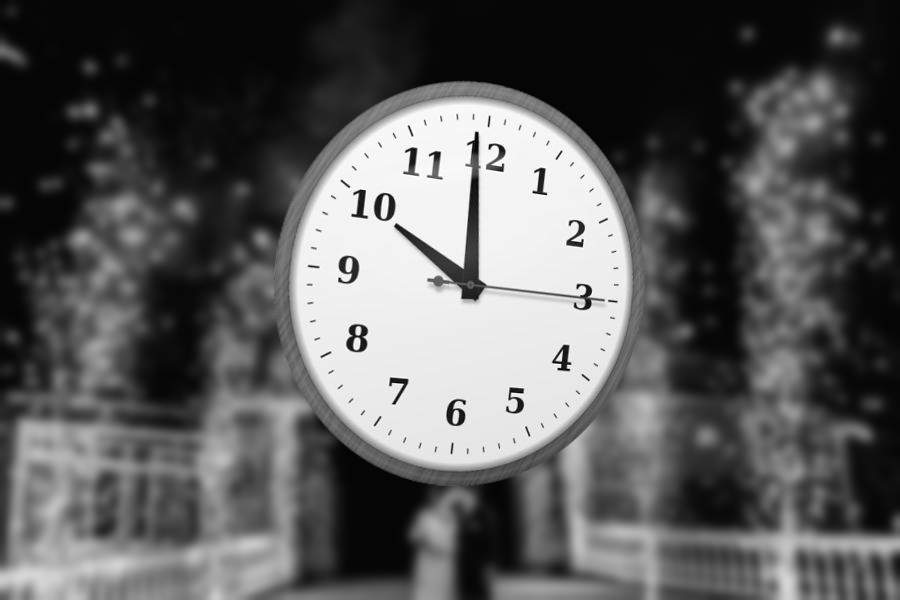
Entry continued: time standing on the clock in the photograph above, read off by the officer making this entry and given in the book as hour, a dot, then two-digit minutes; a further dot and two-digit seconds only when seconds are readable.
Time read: 9.59.15
